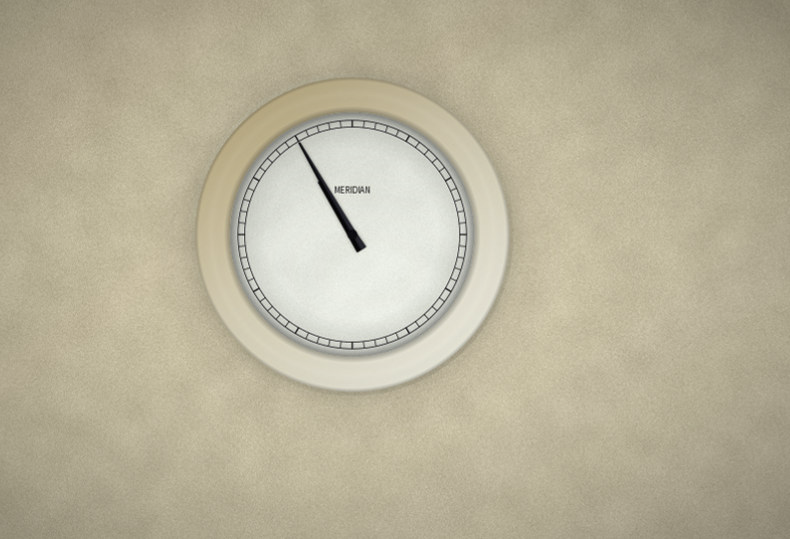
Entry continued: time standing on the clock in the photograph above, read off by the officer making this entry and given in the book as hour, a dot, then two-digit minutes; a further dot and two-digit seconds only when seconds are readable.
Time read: 10.55
